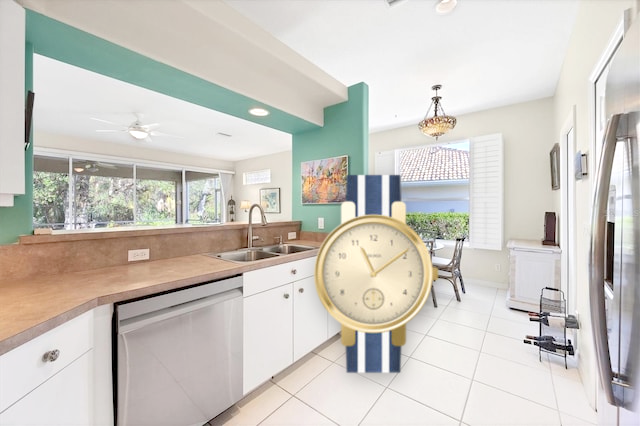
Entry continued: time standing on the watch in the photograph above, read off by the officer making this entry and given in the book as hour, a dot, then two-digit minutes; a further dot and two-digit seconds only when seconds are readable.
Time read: 11.09
